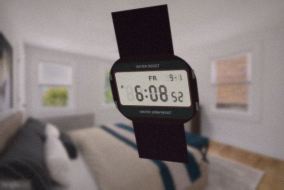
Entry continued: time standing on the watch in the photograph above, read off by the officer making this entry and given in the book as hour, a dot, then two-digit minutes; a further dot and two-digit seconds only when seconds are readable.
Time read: 6.08.52
